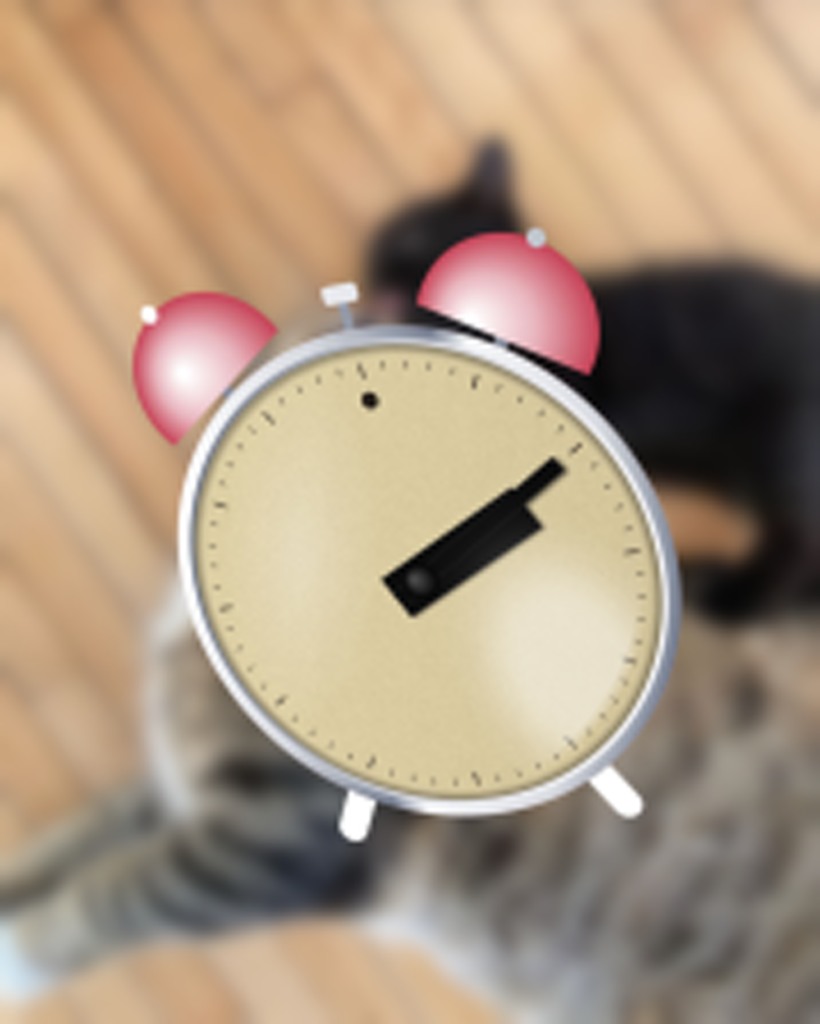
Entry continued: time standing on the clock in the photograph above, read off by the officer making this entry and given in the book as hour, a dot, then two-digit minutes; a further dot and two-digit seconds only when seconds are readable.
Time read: 2.10
